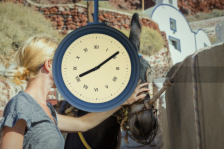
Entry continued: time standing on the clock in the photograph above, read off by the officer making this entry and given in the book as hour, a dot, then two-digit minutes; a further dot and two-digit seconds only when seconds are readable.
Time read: 8.09
